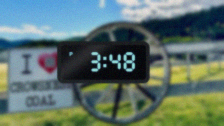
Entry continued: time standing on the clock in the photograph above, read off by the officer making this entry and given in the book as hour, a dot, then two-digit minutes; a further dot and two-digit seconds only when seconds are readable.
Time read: 3.48
